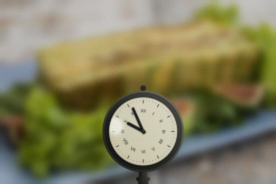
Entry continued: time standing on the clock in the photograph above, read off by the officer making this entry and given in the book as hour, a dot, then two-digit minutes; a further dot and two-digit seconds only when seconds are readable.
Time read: 9.56
